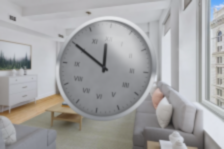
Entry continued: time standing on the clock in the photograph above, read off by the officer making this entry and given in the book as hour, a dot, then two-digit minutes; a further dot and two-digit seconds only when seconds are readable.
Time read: 11.50
